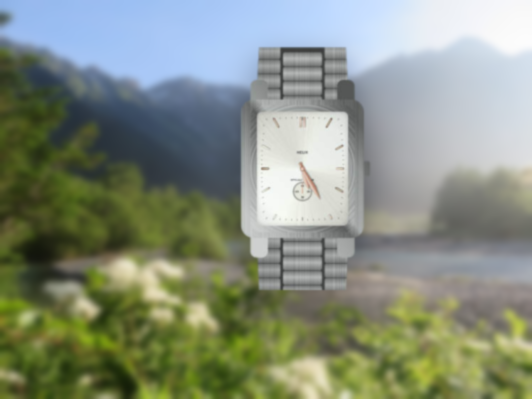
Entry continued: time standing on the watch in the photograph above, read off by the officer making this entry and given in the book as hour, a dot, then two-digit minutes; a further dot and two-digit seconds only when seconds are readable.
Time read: 5.25
